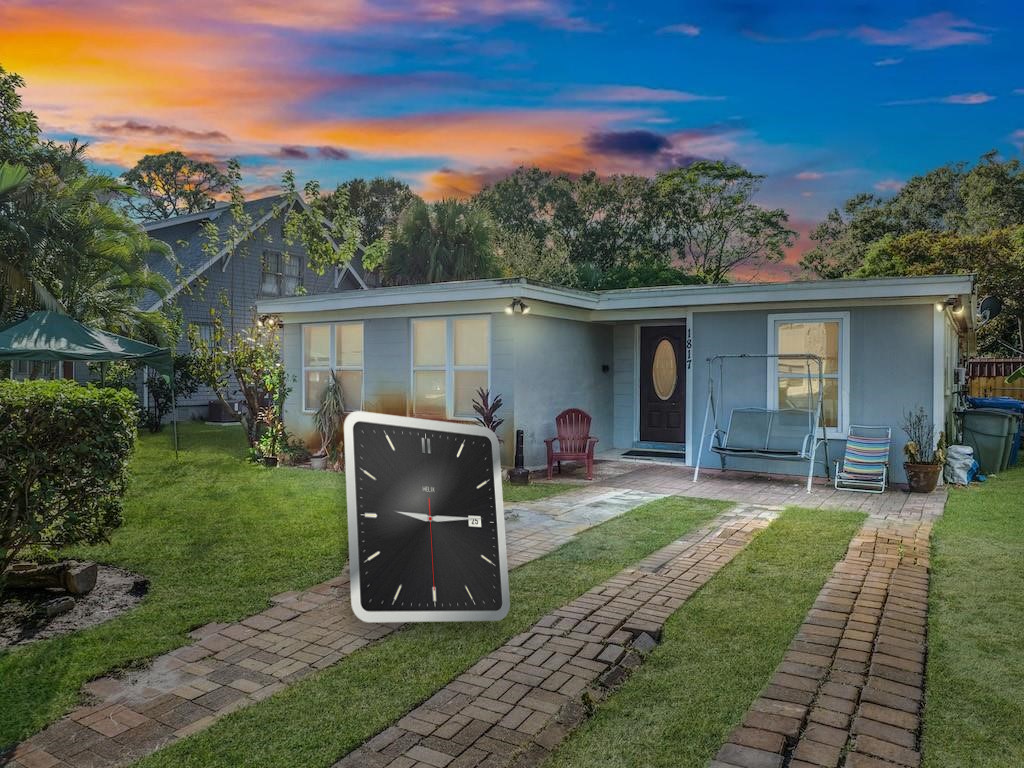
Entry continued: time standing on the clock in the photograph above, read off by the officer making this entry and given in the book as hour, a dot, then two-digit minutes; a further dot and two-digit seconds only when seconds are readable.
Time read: 9.14.30
